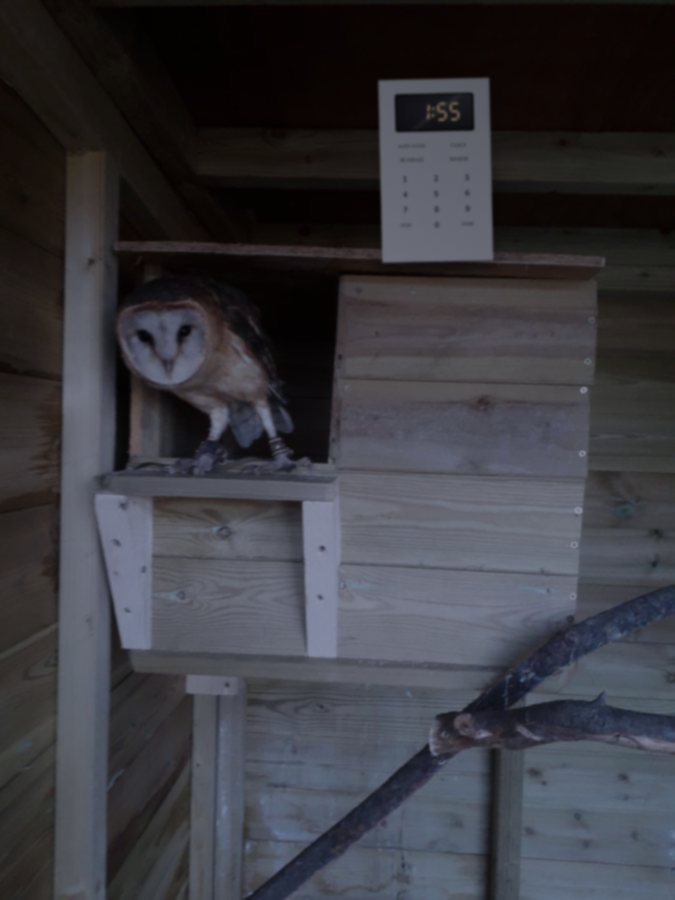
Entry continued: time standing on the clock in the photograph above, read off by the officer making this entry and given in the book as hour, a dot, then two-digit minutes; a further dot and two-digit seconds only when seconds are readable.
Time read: 1.55
